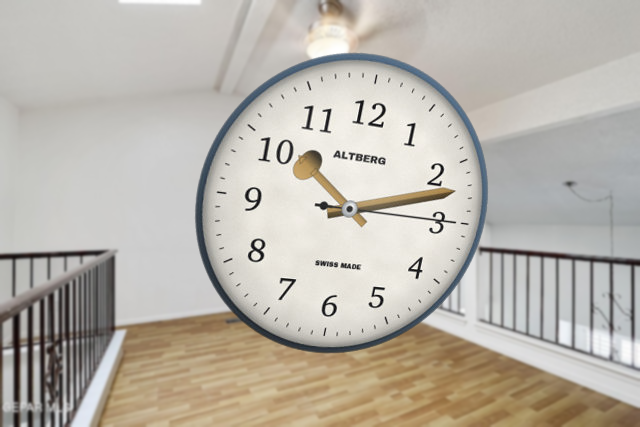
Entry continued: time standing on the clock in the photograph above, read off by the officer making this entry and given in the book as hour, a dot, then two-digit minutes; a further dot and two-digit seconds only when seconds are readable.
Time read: 10.12.15
